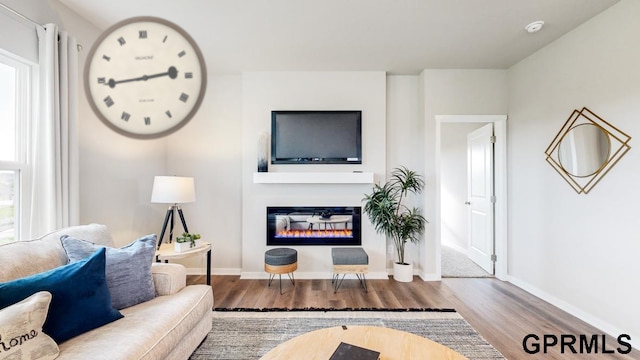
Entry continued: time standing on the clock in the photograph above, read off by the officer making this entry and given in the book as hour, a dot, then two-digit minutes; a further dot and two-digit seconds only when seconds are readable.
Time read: 2.44
